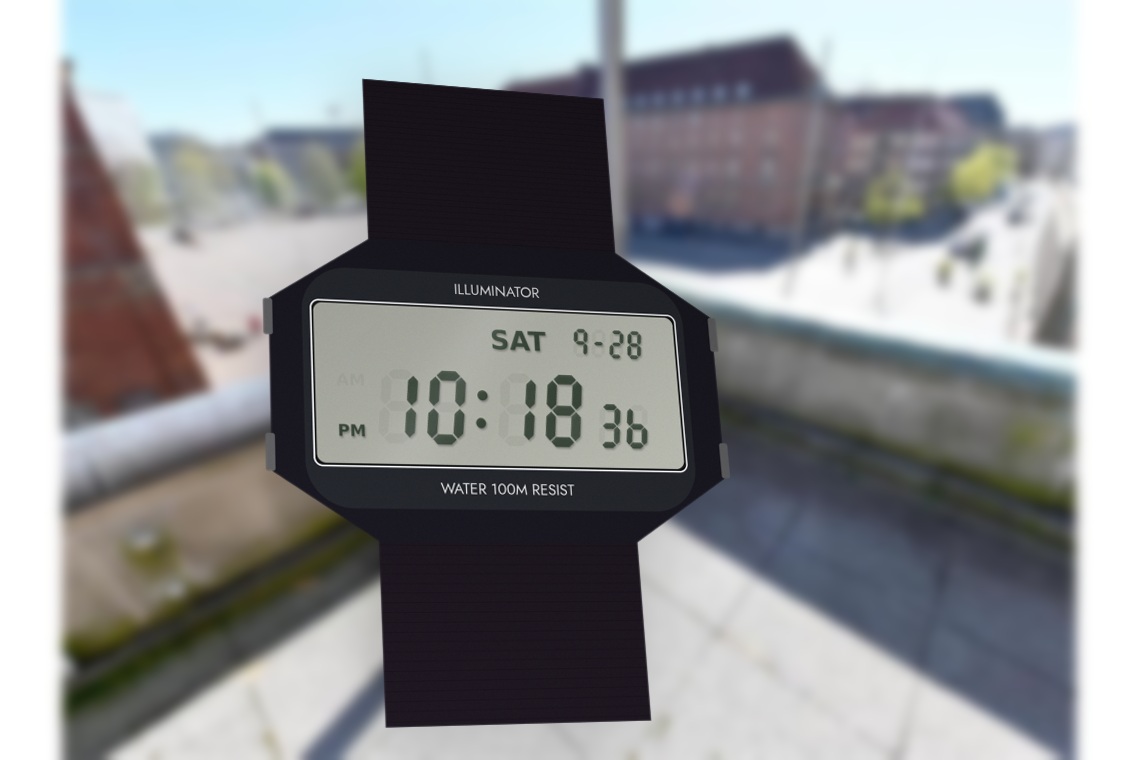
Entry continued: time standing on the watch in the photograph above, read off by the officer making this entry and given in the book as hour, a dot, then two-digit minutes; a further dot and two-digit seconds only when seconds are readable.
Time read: 10.18.36
